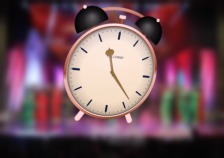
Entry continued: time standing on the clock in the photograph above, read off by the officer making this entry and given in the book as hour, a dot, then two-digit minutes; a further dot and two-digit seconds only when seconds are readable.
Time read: 11.23
